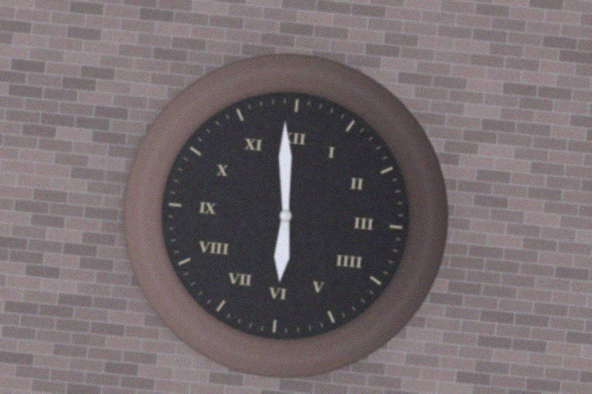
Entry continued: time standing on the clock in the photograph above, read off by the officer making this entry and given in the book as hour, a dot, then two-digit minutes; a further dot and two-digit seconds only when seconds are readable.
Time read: 5.59
